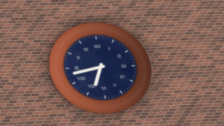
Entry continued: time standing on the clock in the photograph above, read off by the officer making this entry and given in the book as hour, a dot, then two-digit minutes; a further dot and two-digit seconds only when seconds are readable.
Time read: 6.43
